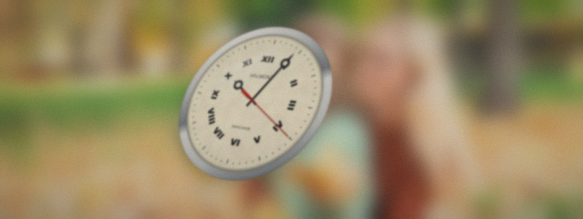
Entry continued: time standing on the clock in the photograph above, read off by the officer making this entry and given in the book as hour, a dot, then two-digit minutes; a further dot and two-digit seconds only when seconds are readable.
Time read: 10.04.20
